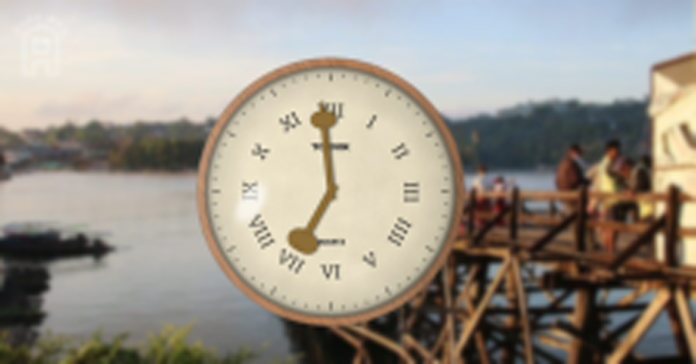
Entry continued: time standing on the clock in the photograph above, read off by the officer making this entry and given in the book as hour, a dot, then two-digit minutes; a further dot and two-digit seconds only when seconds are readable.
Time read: 6.59
